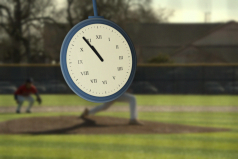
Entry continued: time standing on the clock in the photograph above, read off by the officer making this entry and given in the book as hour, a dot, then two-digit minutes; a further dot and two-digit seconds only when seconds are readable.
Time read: 10.54
